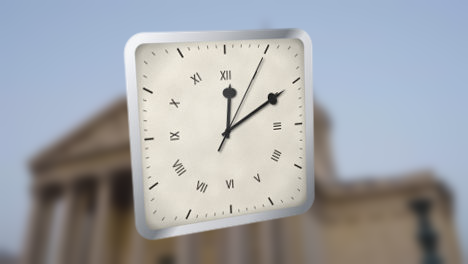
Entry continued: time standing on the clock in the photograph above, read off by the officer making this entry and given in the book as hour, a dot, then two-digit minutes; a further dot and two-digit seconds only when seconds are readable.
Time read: 12.10.05
